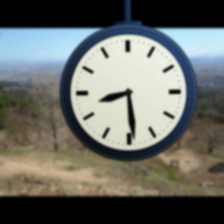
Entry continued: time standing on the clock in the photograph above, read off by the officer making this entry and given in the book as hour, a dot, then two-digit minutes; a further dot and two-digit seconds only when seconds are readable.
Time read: 8.29
